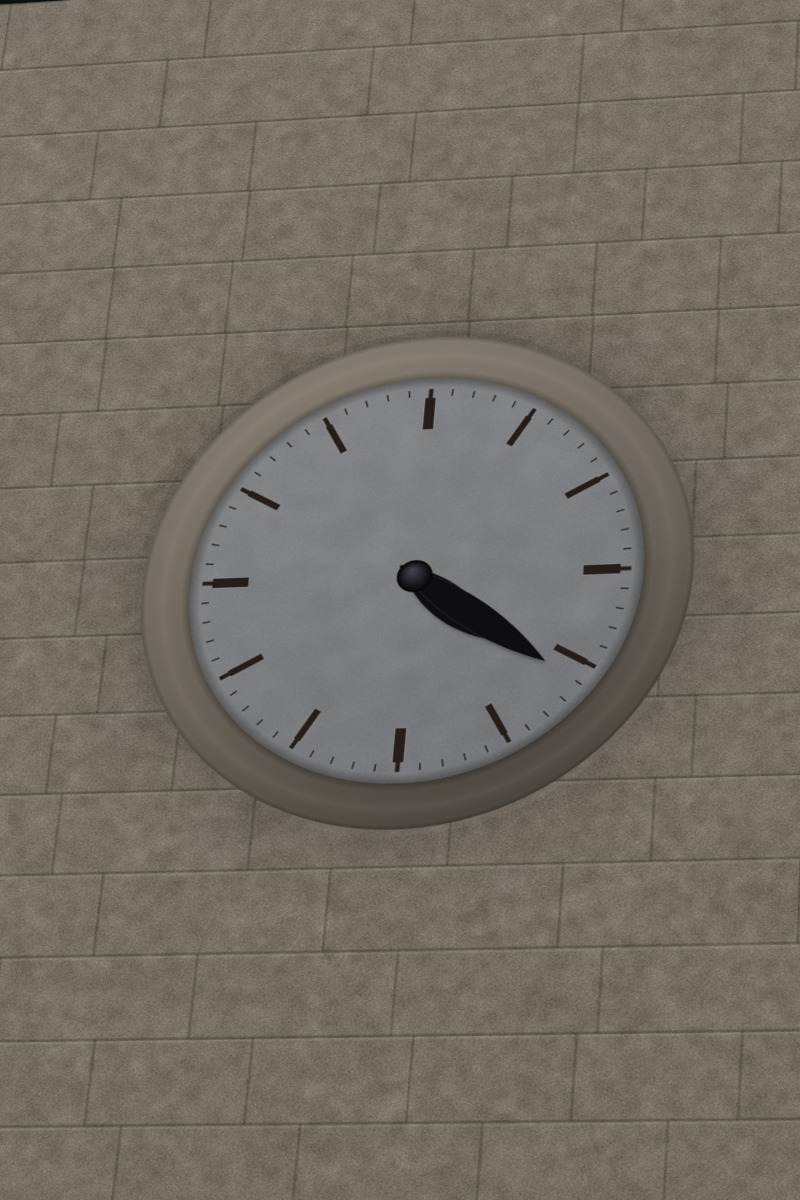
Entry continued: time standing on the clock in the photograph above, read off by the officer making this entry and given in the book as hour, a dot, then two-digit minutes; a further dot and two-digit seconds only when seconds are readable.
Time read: 4.21
